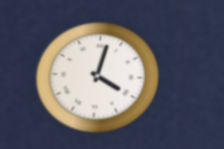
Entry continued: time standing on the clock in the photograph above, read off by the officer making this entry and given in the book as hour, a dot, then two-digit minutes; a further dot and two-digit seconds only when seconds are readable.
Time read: 4.02
